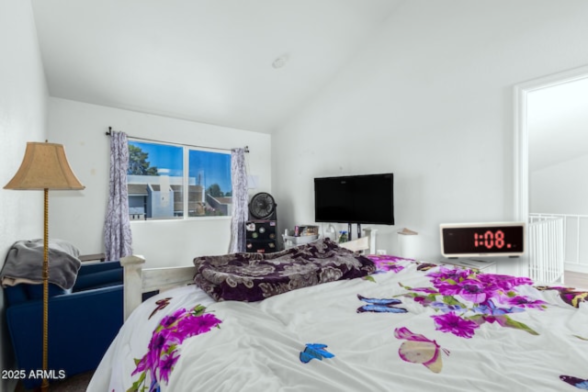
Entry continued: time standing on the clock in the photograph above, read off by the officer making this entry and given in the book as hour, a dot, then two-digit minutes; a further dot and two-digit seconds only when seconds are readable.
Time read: 1.08
